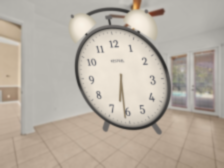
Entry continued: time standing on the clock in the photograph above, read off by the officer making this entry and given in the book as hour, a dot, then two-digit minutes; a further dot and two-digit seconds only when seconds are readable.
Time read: 6.31
